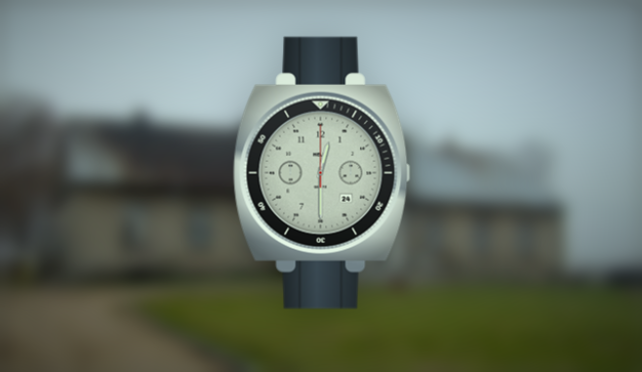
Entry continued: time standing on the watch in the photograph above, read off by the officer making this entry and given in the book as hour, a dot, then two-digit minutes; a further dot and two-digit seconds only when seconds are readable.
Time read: 12.30
